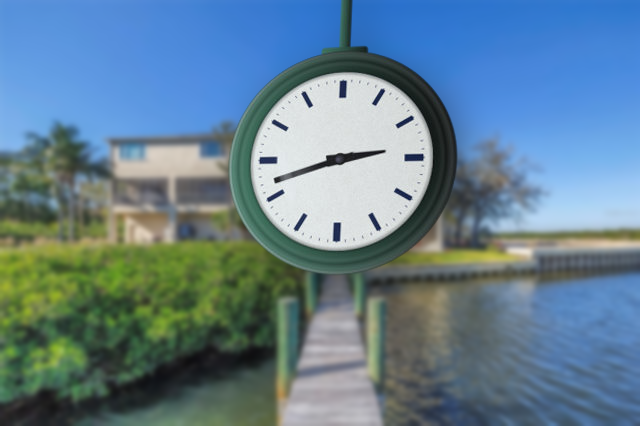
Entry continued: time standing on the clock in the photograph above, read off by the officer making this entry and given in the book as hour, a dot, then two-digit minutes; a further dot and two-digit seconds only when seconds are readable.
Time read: 2.42
